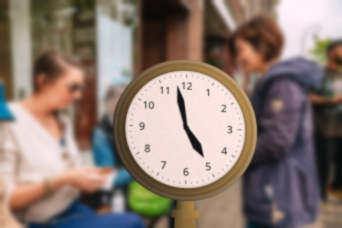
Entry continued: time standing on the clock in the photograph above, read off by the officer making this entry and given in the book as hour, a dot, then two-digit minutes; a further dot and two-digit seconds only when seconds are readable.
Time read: 4.58
